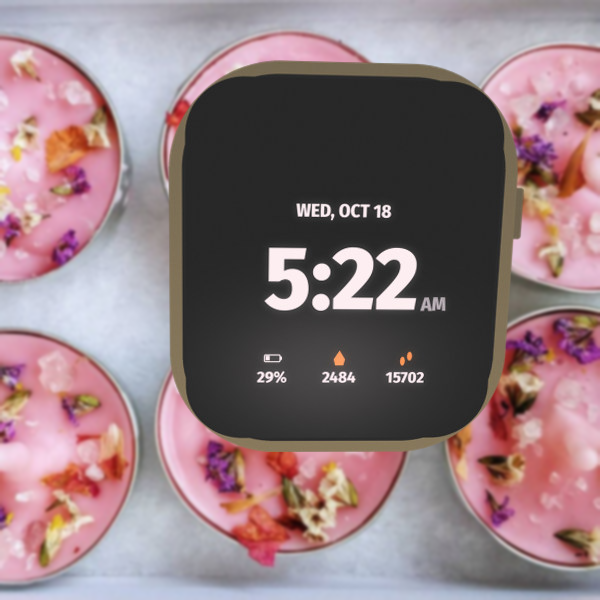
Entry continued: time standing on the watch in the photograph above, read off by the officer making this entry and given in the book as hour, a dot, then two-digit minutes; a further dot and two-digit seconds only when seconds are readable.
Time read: 5.22
